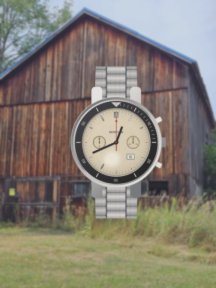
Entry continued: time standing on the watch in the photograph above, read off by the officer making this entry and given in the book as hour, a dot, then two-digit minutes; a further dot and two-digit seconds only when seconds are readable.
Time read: 12.41
